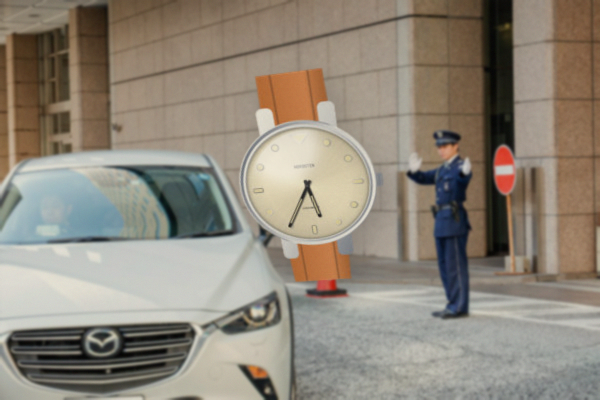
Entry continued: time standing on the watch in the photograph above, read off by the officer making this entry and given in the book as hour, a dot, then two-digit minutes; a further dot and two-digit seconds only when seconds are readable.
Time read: 5.35
